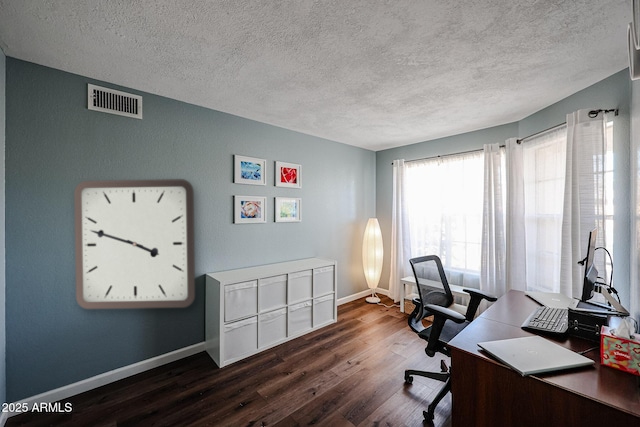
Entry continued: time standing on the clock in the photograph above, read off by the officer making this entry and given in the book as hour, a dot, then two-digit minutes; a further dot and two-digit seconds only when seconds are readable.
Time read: 3.48
